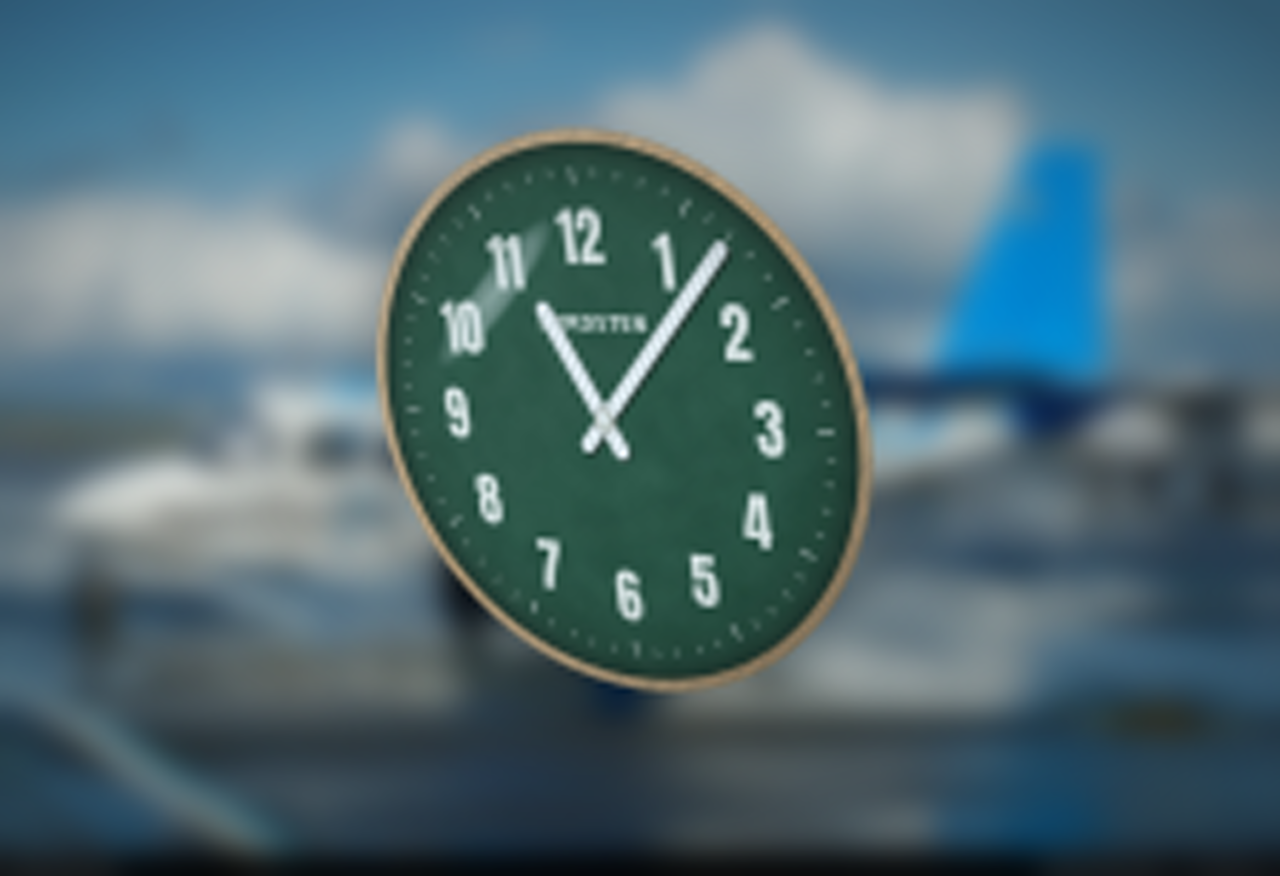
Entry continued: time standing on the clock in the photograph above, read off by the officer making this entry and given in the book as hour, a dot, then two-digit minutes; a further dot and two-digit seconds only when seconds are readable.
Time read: 11.07
